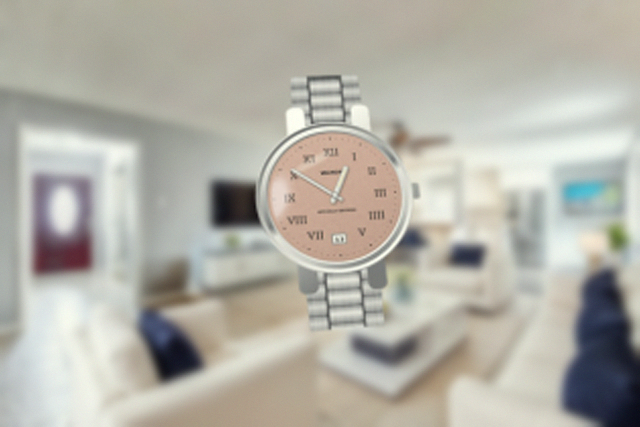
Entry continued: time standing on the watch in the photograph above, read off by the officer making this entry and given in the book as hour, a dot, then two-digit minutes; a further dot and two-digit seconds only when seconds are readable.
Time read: 12.51
